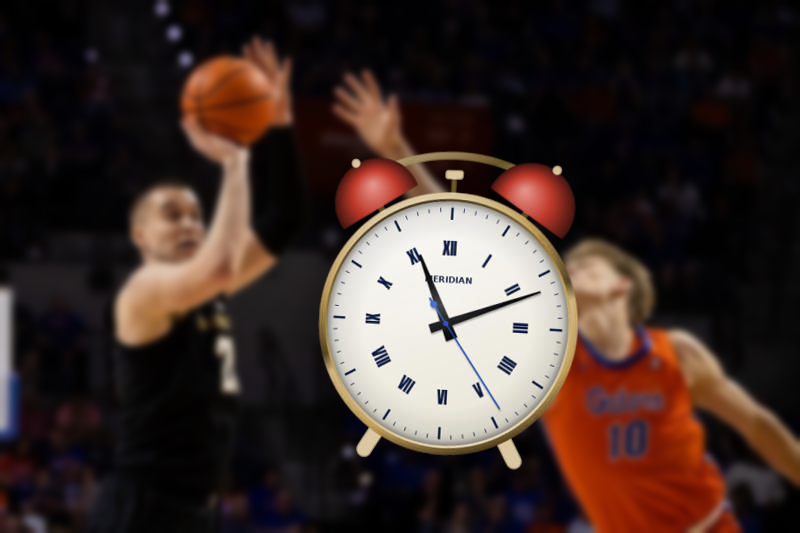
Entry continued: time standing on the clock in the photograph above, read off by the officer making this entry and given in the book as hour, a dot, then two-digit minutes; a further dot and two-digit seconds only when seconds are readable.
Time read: 11.11.24
